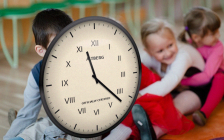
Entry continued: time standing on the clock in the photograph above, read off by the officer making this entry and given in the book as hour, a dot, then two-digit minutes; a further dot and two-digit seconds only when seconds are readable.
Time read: 11.22
